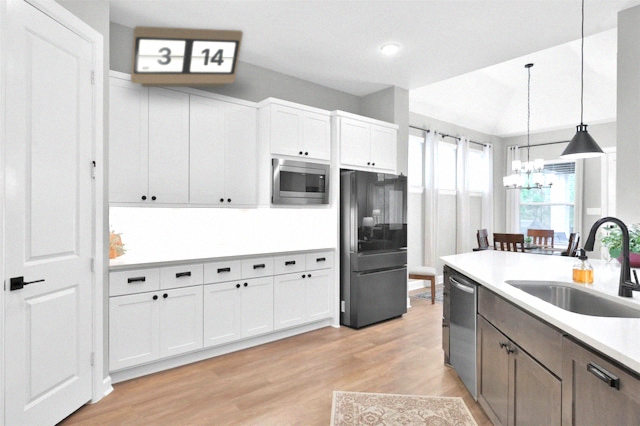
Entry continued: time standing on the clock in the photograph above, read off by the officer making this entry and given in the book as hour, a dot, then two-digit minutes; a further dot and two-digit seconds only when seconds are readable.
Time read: 3.14
